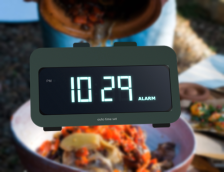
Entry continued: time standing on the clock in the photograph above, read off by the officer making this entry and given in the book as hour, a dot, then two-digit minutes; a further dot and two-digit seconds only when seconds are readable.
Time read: 10.29
